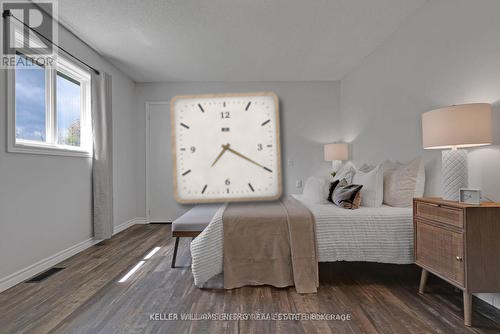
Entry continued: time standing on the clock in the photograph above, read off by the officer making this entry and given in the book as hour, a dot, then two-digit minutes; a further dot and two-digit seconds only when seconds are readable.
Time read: 7.20
